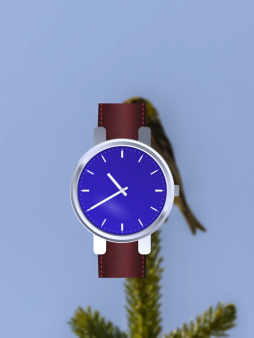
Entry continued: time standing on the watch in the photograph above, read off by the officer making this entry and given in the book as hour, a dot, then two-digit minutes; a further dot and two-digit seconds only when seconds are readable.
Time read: 10.40
